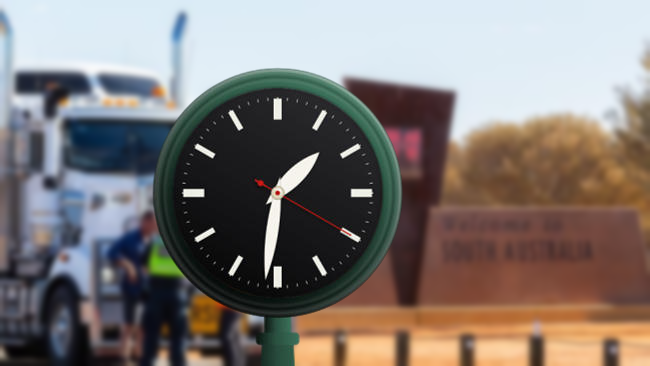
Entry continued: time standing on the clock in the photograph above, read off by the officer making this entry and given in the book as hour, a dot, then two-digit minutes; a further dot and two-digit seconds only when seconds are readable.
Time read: 1.31.20
